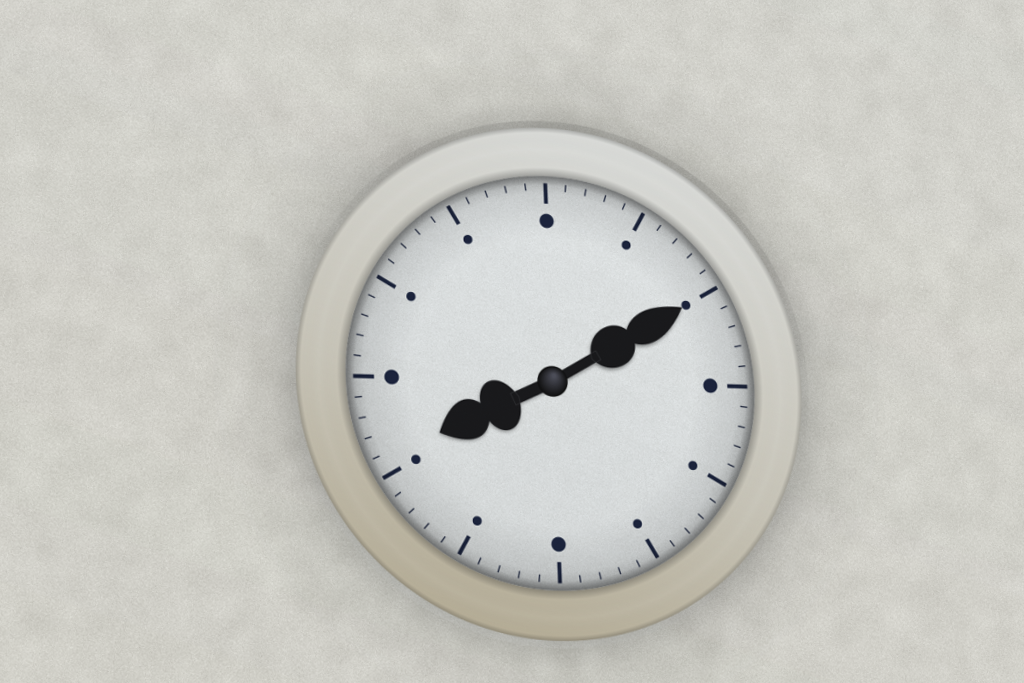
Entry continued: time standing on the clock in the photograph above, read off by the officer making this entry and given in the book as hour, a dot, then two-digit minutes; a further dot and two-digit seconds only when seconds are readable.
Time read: 8.10
